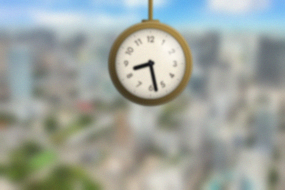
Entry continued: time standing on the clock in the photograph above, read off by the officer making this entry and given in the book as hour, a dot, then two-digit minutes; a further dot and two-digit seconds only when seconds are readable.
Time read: 8.28
